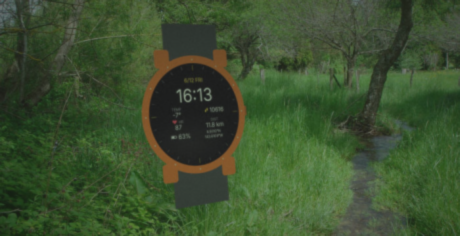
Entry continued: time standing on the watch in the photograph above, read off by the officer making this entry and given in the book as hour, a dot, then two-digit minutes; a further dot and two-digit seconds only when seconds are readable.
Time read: 16.13
